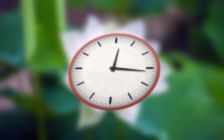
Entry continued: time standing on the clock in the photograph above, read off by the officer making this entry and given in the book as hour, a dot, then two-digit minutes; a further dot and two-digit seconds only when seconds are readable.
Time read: 12.16
